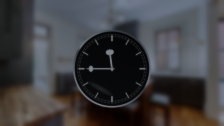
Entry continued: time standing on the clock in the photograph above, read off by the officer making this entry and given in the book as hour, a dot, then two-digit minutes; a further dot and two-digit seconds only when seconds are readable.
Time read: 11.45
